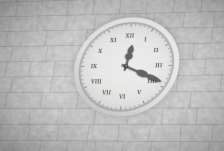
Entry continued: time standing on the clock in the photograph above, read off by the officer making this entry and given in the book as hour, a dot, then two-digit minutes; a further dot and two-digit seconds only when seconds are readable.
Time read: 12.19
